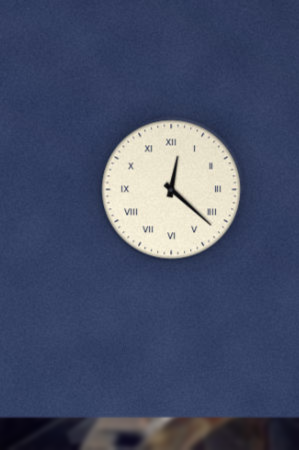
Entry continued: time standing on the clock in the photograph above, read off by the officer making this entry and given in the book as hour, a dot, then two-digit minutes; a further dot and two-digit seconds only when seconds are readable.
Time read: 12.22
